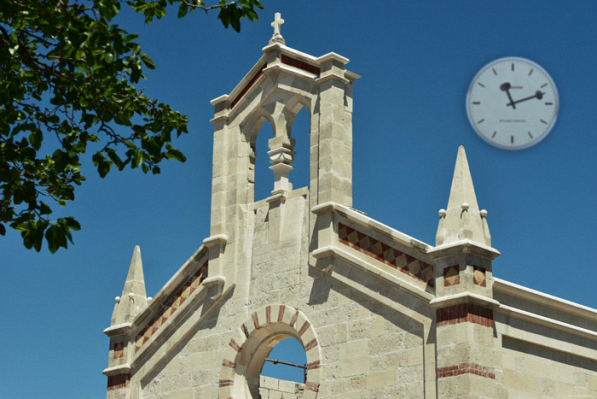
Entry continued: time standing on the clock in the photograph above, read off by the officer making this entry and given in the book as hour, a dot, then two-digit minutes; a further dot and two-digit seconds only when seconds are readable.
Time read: 11.12
